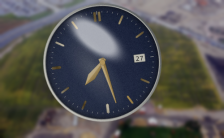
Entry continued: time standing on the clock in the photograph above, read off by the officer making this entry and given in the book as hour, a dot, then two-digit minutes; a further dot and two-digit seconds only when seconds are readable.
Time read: 7.28
